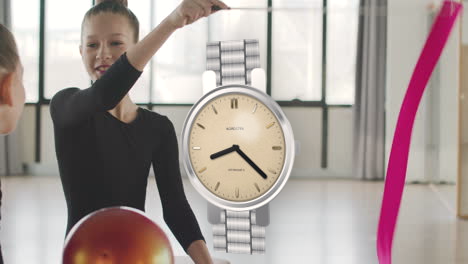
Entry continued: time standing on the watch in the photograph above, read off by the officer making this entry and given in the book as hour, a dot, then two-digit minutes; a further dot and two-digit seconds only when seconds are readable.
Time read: 8.22
